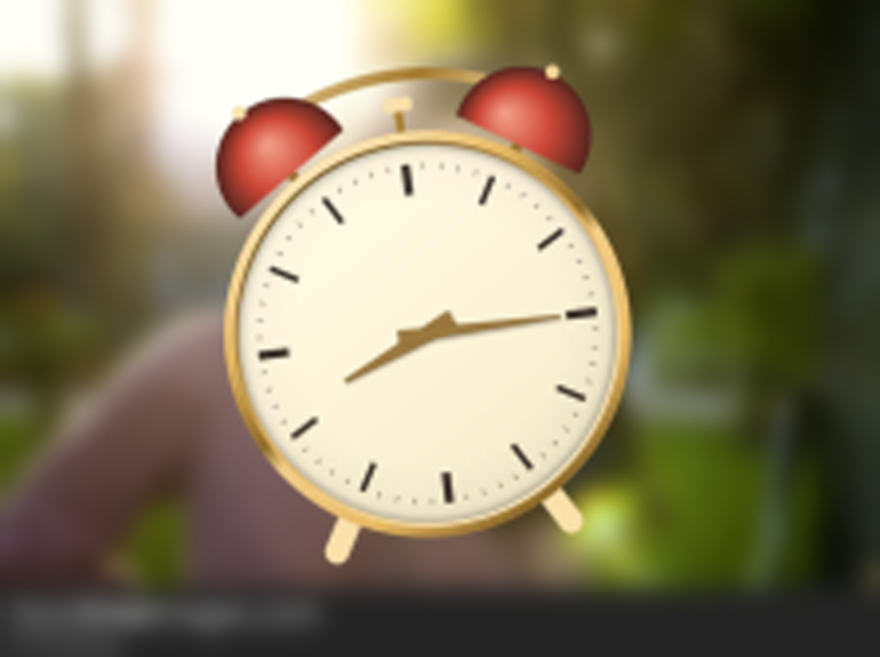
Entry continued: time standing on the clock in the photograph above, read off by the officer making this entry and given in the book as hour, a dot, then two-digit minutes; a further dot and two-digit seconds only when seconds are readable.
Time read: 8.15
